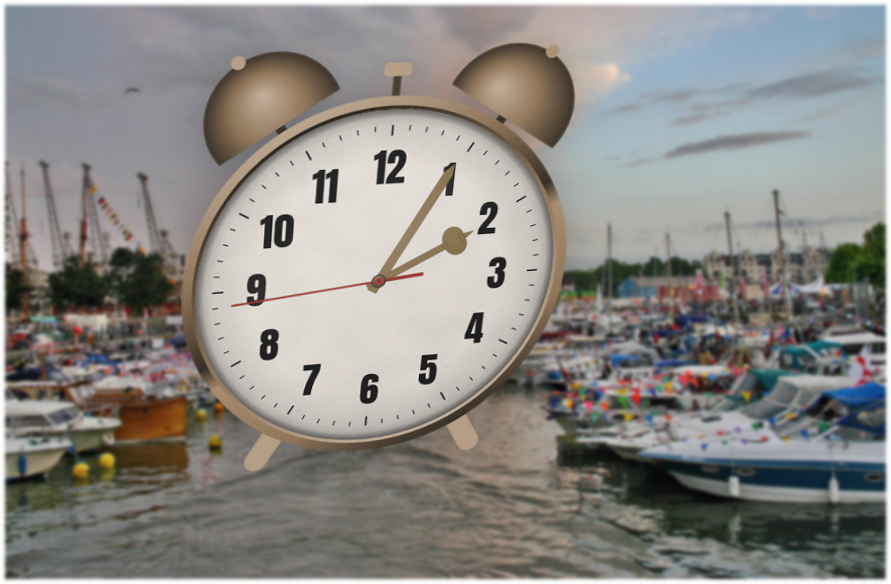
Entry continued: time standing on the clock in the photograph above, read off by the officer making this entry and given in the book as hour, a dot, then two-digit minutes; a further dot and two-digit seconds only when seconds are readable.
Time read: 2.04.44
